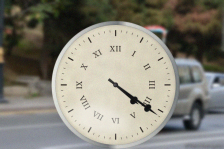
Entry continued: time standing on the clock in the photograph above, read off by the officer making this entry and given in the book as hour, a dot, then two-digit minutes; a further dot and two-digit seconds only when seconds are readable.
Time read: 4.21
